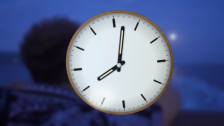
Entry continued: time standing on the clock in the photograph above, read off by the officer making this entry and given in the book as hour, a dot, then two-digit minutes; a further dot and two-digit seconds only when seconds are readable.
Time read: 8.02
